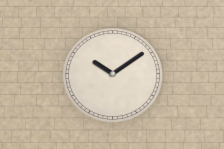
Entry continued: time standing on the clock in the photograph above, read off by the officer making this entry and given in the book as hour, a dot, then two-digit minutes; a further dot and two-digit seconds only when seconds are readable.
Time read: 10.09
